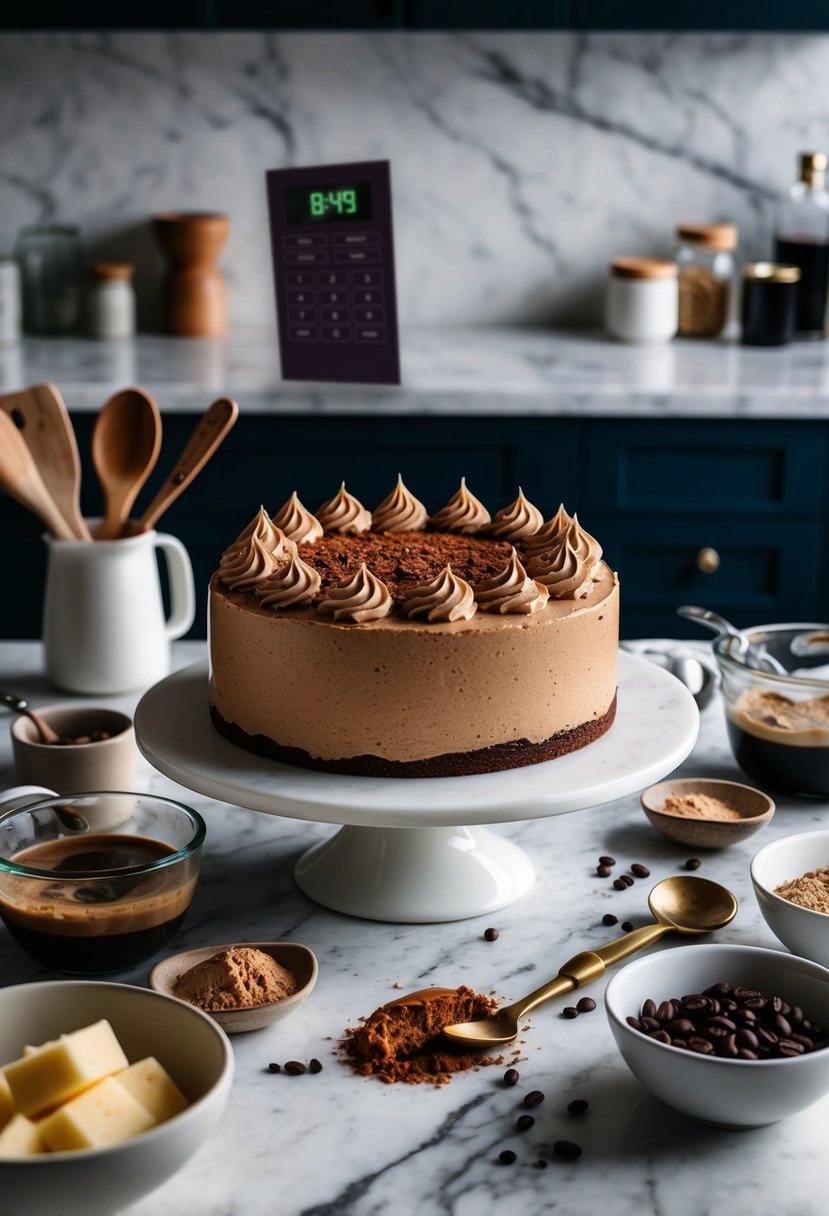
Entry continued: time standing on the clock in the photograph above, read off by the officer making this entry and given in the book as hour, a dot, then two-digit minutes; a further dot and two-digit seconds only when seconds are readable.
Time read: 8.49
